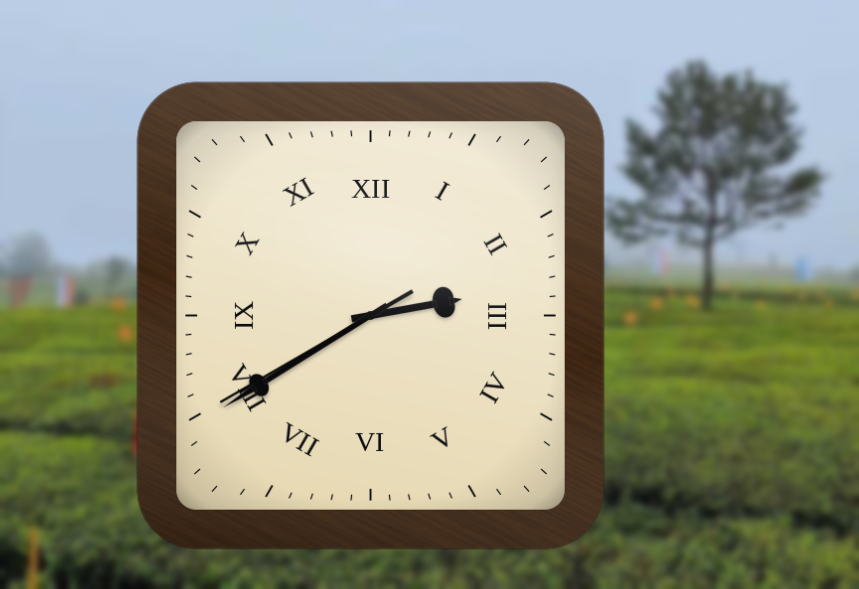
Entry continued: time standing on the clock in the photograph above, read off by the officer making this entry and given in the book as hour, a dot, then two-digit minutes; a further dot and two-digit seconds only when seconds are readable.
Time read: 2.39.40
